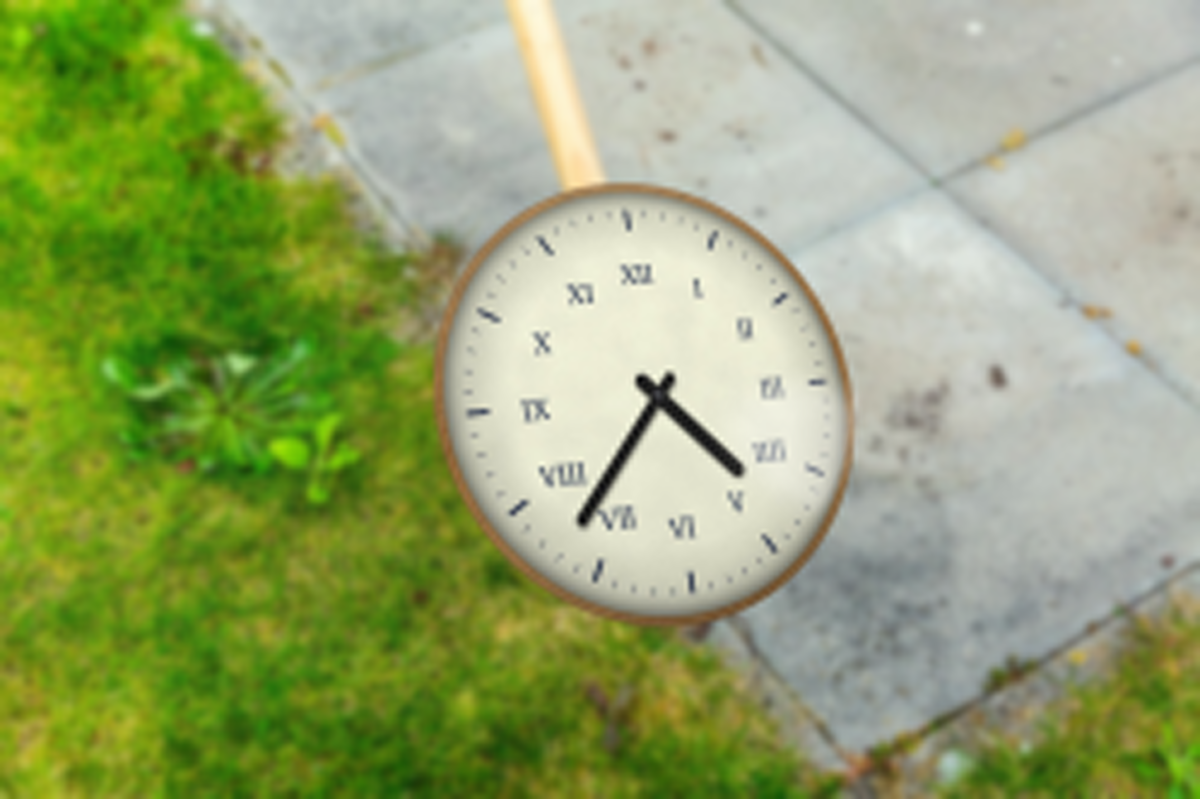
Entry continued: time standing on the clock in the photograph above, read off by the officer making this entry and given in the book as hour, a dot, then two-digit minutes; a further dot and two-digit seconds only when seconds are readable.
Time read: 4.37
